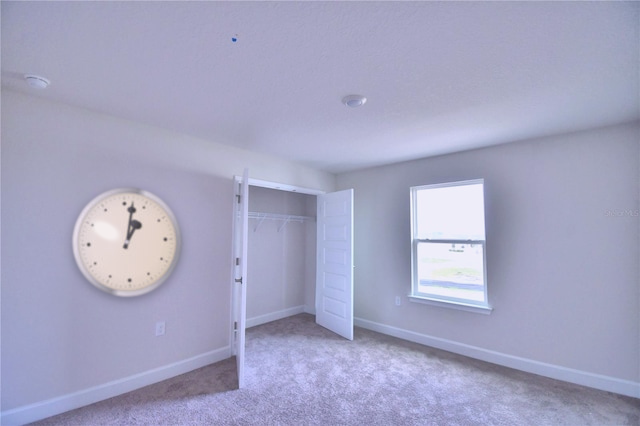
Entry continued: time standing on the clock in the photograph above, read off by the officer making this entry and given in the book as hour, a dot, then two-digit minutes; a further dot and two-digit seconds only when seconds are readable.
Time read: 1.02
